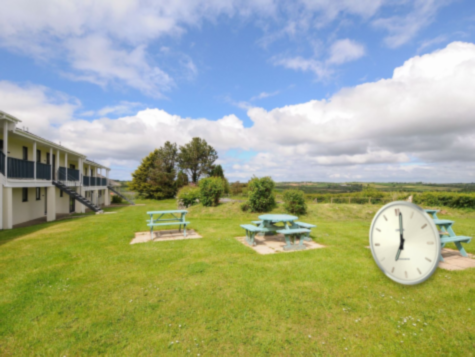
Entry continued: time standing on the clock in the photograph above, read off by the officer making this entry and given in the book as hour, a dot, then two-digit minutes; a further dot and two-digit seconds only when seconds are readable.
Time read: 7.01
